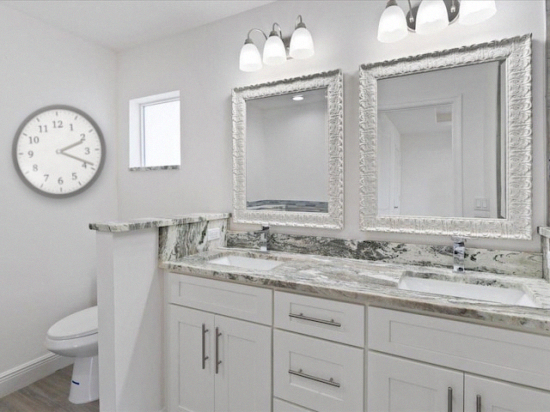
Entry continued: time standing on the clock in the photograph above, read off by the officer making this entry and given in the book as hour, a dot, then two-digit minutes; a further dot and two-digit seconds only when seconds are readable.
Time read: 2.19
